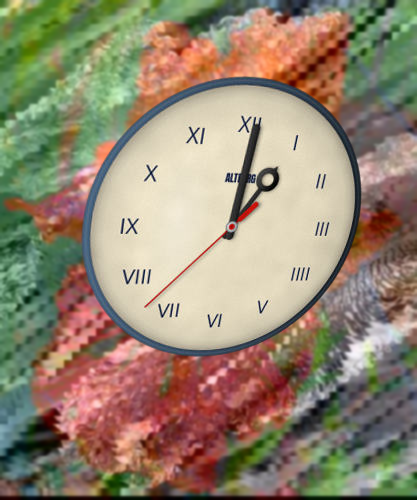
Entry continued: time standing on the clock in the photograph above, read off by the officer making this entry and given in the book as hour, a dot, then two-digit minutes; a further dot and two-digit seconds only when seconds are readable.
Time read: 1.00.37
